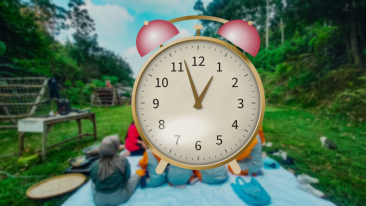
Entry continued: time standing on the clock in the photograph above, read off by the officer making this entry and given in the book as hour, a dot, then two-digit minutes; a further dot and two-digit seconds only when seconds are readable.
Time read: 12.57
